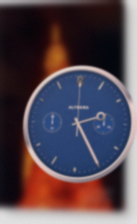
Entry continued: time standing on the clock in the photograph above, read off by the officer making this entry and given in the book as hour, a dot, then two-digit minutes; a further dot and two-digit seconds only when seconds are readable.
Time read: 2.25
